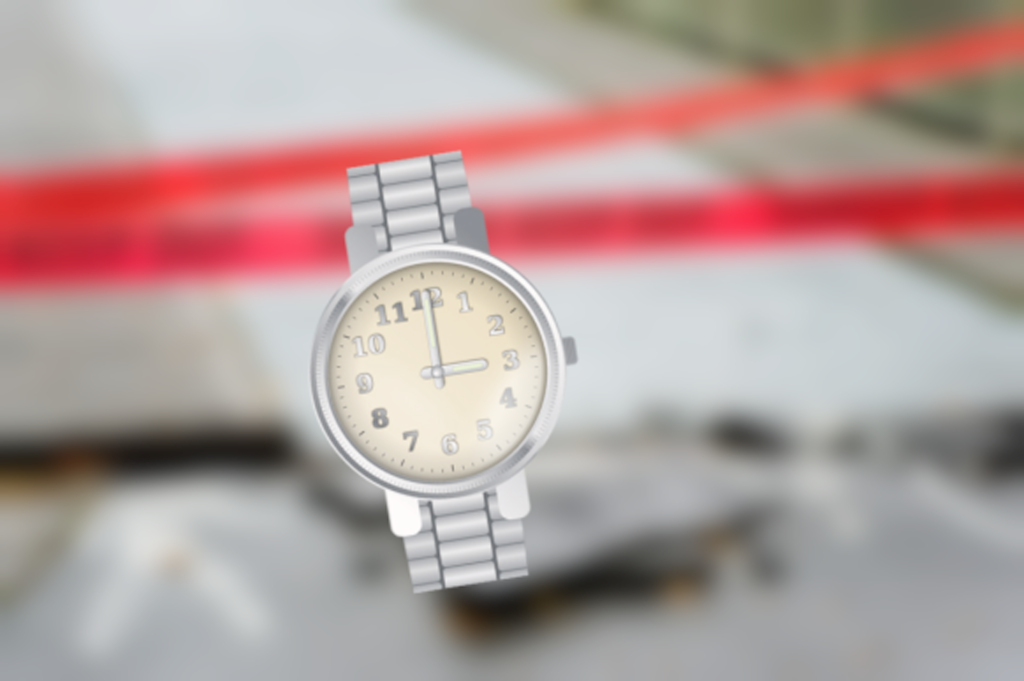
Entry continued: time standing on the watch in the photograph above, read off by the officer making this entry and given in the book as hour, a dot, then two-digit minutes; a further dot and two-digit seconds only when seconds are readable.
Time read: 3.00
